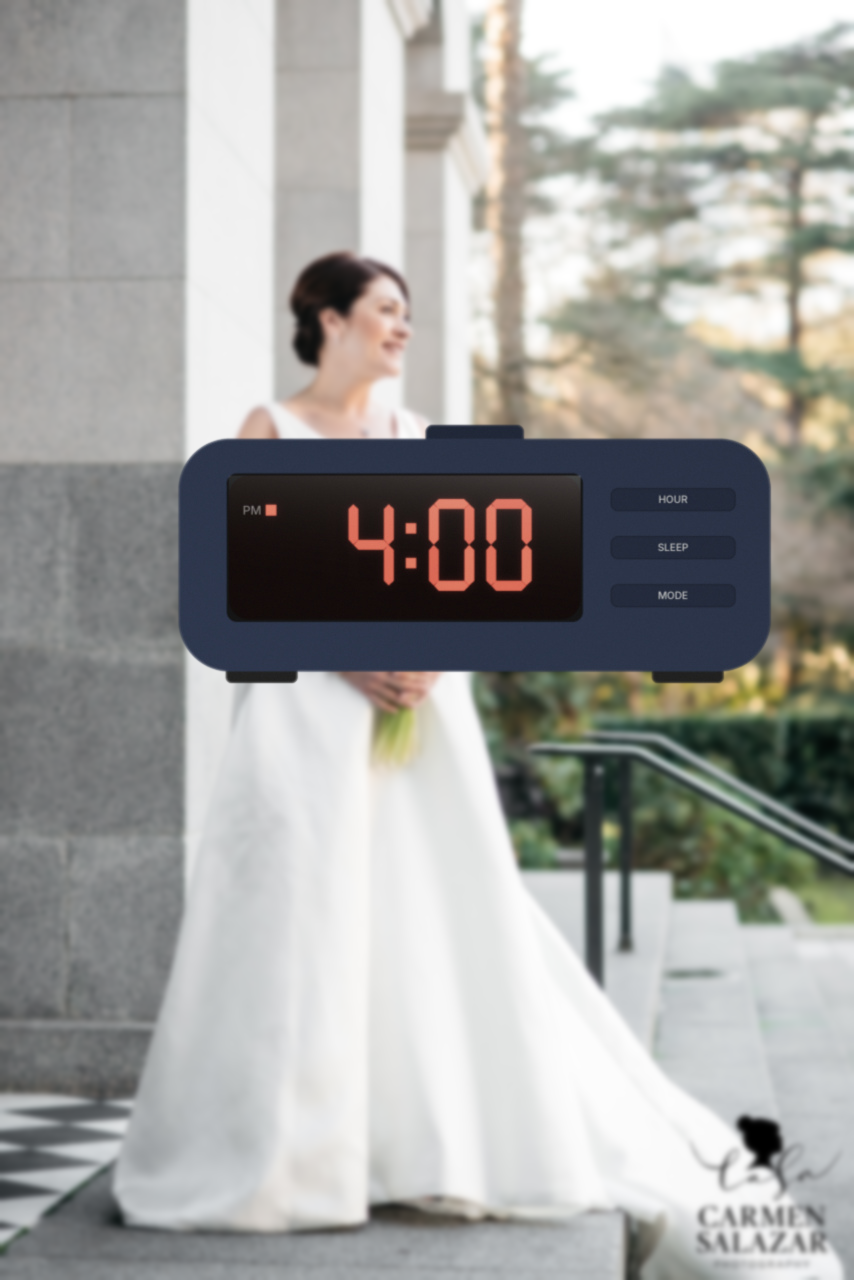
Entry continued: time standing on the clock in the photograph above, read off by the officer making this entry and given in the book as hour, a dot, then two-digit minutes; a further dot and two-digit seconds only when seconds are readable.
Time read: 4.00
